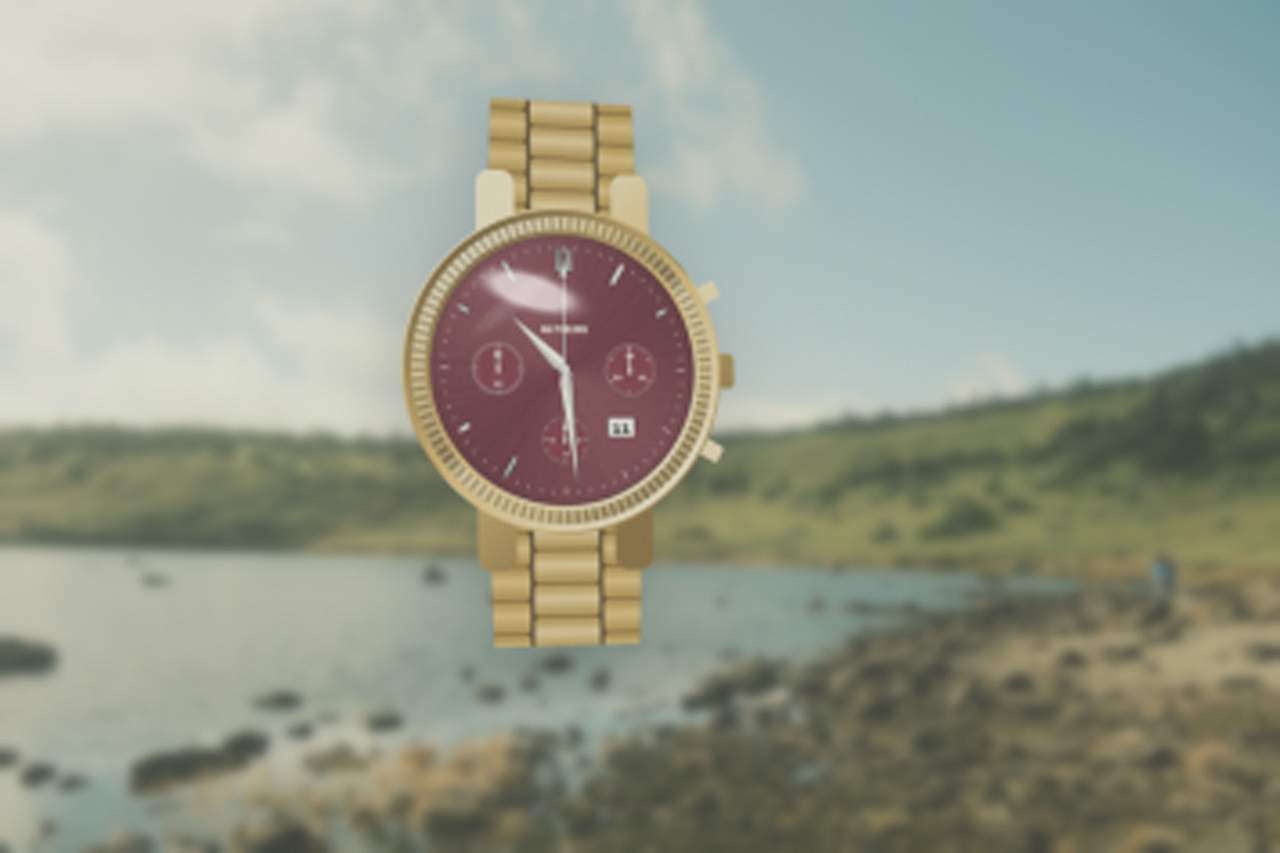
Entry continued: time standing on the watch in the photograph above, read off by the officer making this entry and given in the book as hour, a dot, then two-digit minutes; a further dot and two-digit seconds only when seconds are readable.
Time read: 10.29
